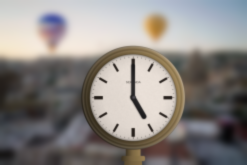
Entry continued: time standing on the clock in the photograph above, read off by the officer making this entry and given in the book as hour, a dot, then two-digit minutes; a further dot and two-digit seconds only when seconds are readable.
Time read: 5.00
